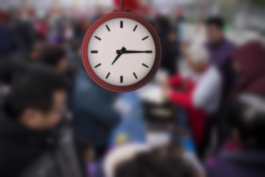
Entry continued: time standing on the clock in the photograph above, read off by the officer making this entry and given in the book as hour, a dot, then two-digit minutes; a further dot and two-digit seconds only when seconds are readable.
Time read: 7.15
